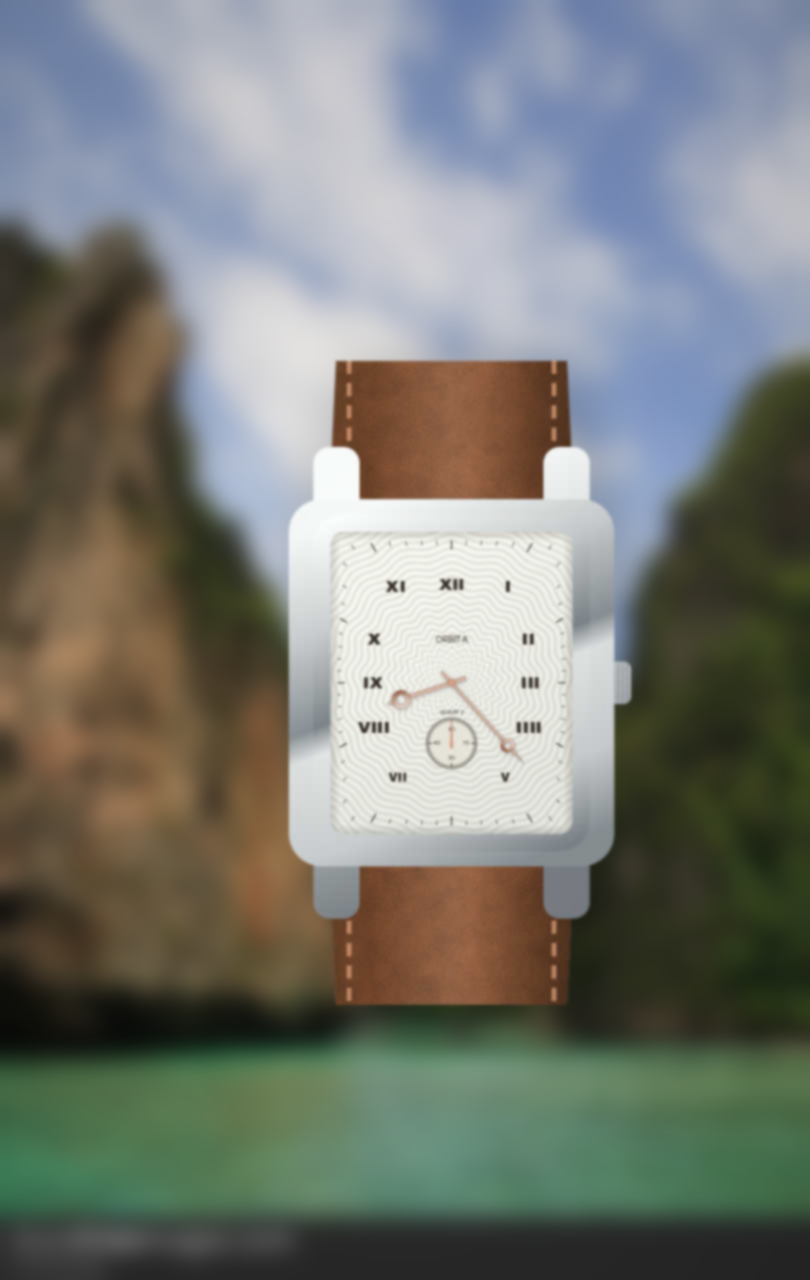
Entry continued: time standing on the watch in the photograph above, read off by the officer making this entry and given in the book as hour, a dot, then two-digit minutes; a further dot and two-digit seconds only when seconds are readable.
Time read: 8.23
